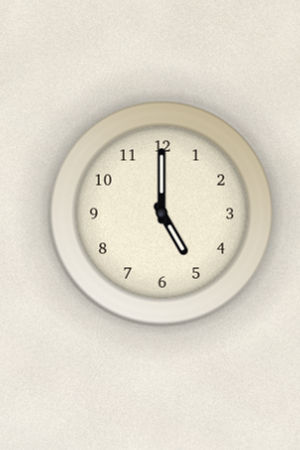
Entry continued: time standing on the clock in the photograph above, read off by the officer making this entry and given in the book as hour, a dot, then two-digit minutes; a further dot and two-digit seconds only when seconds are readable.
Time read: 5.00
